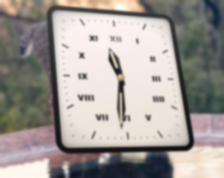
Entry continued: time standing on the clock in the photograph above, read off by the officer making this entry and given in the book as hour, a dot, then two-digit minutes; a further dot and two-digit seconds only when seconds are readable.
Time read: 11.31
